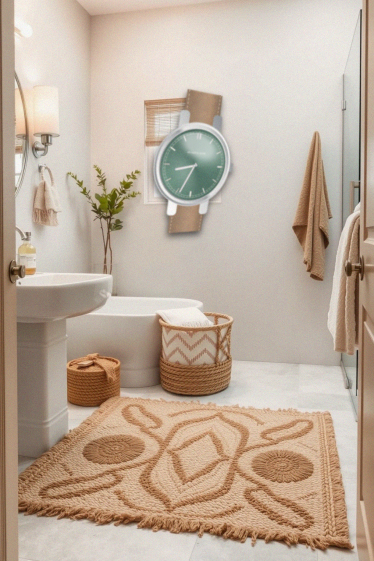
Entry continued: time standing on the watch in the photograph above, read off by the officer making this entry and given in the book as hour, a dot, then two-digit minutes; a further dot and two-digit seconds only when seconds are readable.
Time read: 8.34
